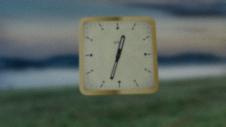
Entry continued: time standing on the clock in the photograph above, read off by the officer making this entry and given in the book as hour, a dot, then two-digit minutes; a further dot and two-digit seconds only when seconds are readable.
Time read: 12.33
